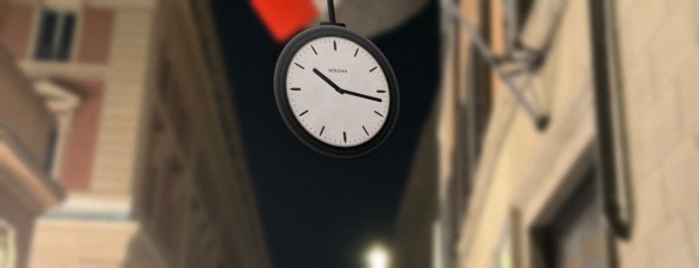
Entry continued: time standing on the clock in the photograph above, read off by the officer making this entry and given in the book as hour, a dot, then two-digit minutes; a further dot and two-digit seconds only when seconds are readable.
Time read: 10.17
